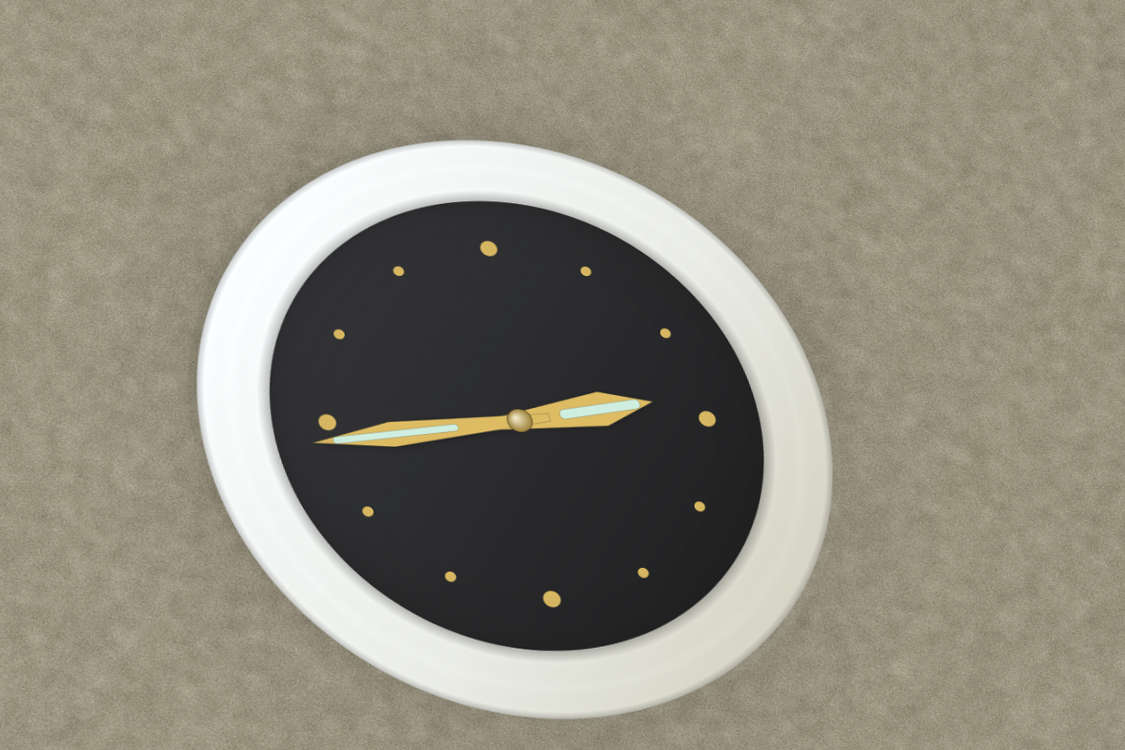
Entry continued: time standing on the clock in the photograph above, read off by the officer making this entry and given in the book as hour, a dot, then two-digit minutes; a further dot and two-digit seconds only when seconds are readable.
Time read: 2.44
